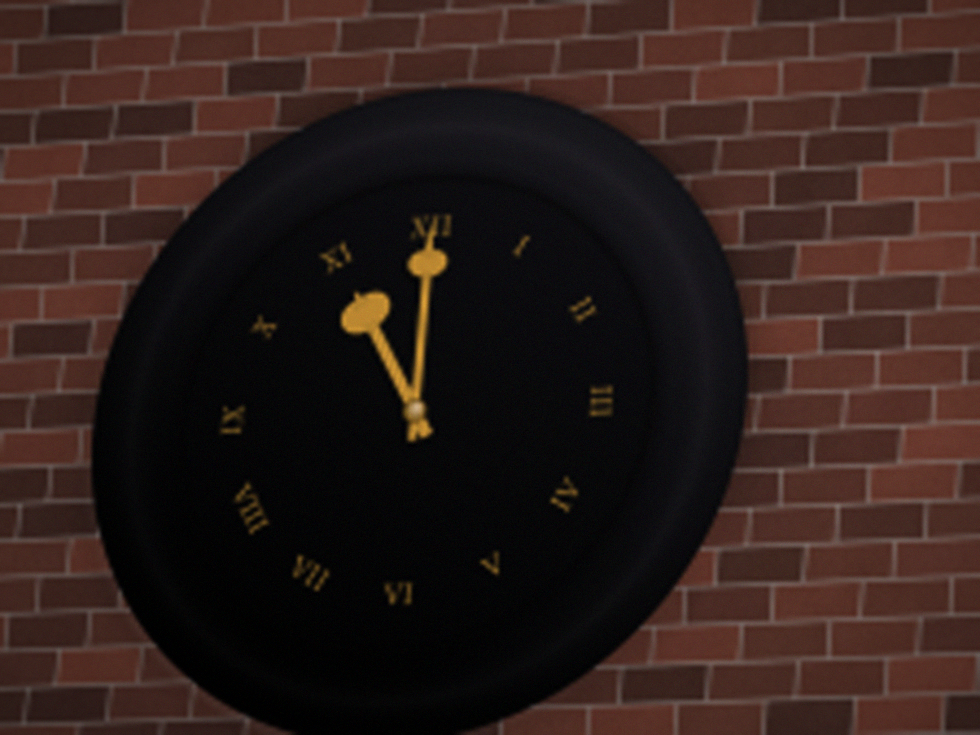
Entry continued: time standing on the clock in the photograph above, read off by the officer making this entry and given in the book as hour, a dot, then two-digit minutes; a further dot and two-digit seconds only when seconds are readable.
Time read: 11.00
